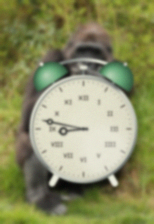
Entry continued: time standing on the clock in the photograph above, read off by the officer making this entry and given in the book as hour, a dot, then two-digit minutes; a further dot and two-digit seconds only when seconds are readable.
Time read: 8.47
